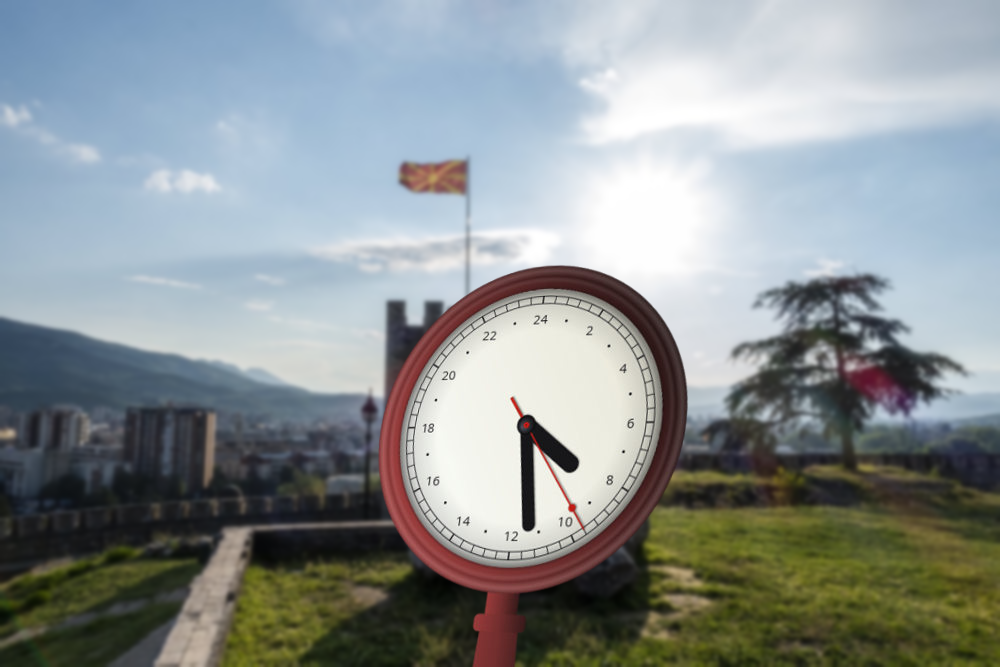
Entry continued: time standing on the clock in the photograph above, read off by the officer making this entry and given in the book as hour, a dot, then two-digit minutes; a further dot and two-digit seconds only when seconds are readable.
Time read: 8.28.24
